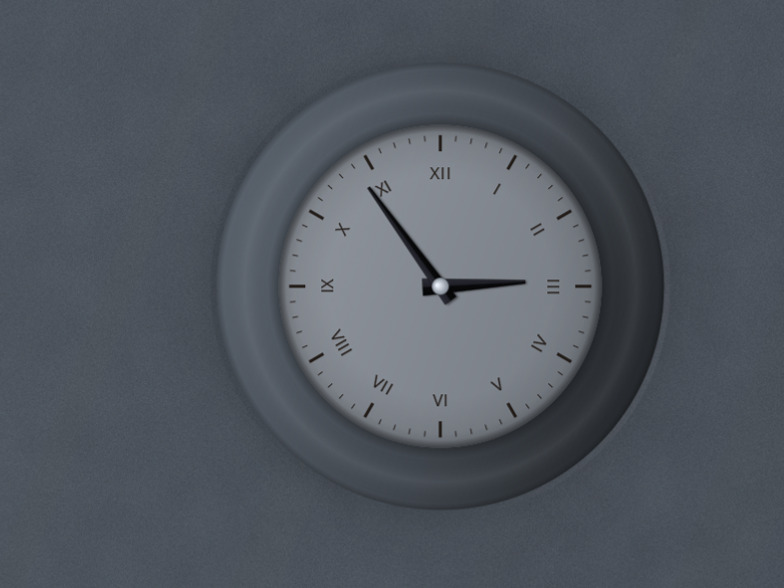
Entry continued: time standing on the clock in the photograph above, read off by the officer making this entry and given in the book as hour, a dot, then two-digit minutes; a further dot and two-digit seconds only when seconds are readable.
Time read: 2.54
